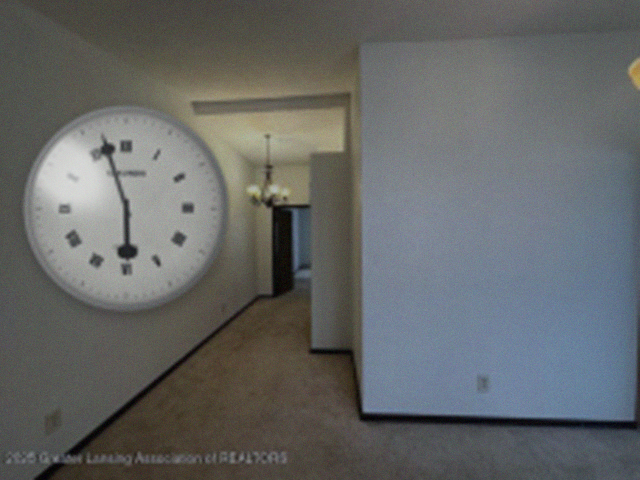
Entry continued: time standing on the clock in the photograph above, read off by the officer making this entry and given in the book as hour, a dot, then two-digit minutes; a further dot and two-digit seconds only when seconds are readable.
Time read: 5.57
